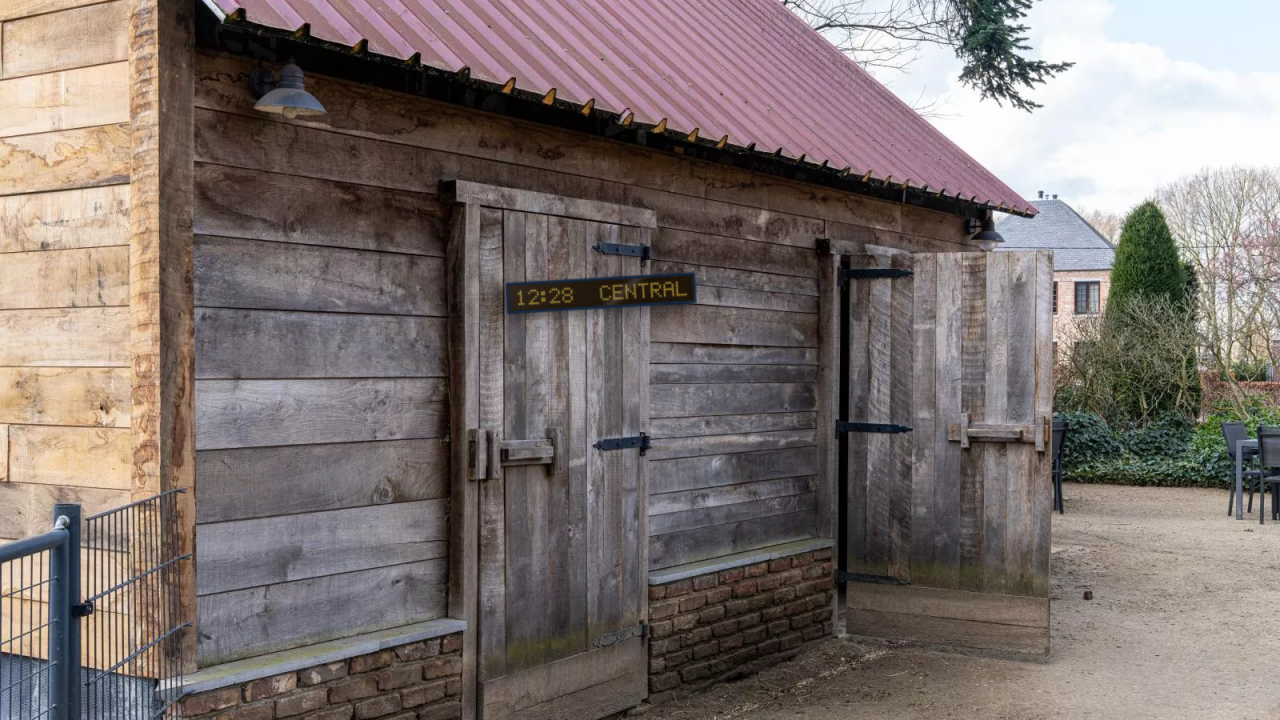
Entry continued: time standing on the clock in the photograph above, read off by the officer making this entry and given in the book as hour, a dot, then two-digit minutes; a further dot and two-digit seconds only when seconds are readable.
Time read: 12.28
